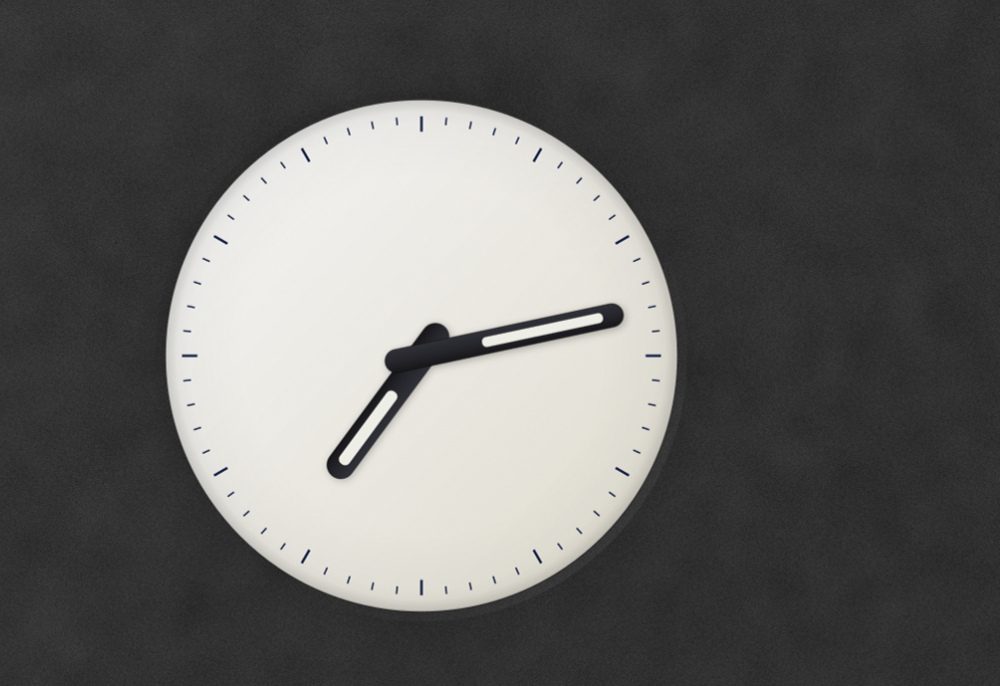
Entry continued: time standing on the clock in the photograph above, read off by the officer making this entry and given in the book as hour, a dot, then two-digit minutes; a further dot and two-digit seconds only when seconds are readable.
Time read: 7.13
